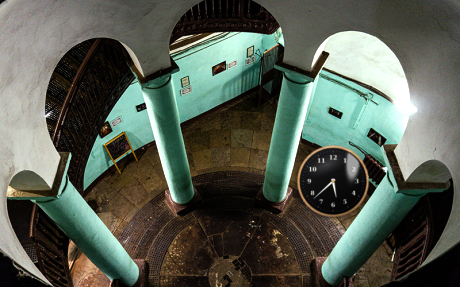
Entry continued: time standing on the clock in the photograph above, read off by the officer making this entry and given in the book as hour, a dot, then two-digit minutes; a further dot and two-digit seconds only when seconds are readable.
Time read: 5.38
